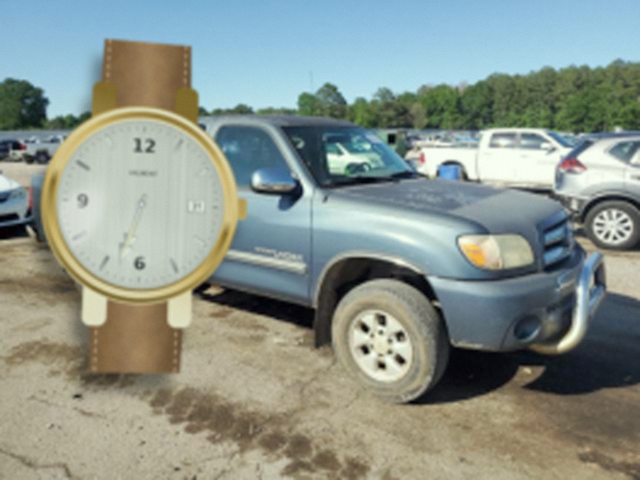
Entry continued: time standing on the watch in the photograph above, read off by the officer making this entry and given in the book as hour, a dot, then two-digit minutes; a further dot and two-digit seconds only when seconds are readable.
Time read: 6.33
